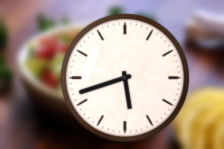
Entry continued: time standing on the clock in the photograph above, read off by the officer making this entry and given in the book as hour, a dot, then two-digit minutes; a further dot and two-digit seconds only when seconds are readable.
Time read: 5.42
